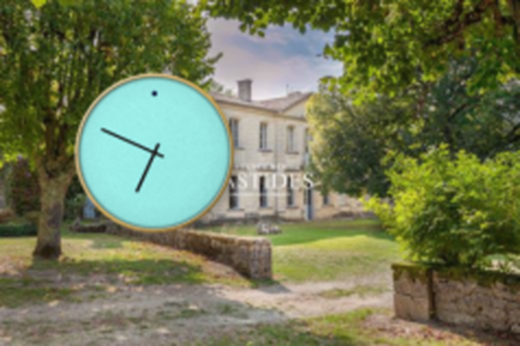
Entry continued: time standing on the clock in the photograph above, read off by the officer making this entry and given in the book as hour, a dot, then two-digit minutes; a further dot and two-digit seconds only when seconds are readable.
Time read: 6.49
